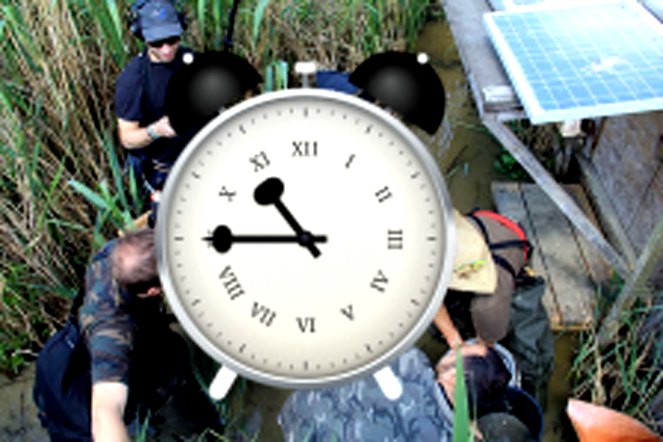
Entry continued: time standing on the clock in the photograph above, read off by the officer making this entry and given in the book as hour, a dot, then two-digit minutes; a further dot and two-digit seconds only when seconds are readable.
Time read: 10.45
